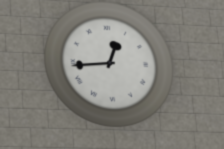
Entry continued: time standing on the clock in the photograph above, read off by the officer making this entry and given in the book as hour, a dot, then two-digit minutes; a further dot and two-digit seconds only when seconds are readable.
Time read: 12.44
